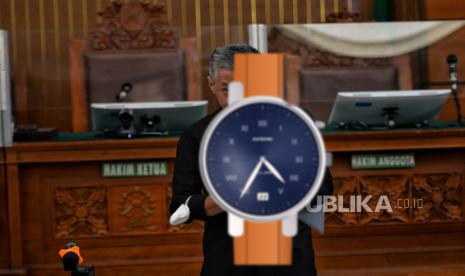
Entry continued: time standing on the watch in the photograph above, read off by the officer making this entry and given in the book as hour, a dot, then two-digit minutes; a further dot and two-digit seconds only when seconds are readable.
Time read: 4.35
